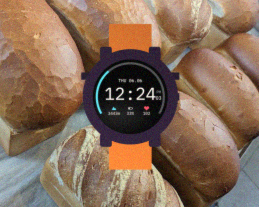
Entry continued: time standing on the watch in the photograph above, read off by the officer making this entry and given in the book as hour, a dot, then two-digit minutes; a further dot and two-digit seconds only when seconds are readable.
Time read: 12.24
